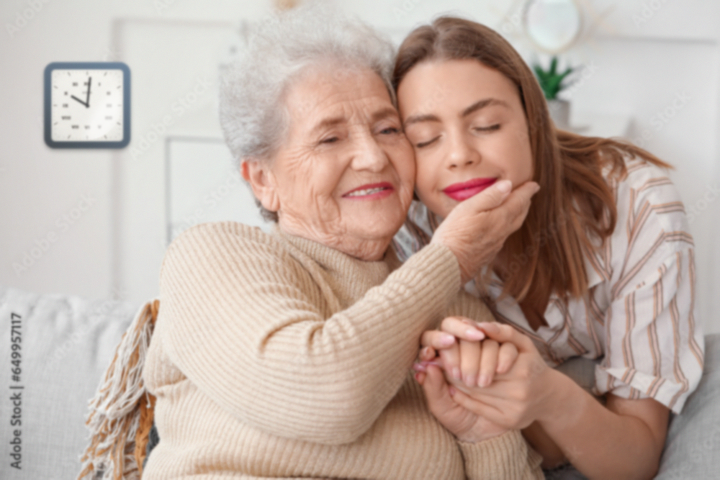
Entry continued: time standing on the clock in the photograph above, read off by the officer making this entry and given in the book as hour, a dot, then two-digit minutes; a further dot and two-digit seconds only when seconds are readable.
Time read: 10.01
